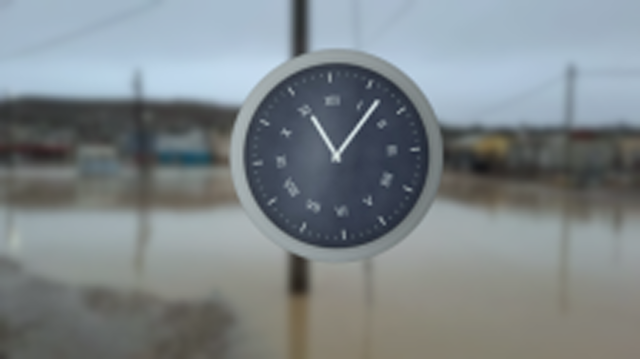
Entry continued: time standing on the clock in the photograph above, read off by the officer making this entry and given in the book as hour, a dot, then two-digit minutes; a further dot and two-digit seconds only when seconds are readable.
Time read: 11.07
